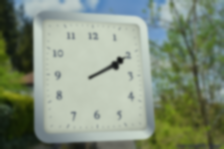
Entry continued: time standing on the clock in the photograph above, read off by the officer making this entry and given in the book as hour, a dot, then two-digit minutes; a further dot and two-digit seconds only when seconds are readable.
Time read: 2.10
